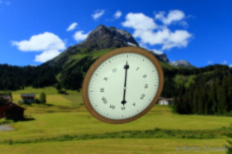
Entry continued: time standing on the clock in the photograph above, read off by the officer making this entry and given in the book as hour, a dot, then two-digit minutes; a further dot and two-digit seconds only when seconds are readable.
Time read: 6.00
